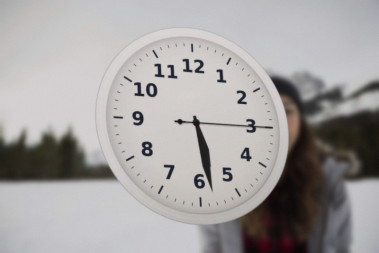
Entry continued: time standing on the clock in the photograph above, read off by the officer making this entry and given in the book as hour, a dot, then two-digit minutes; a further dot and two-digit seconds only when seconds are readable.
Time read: 5.28.15
